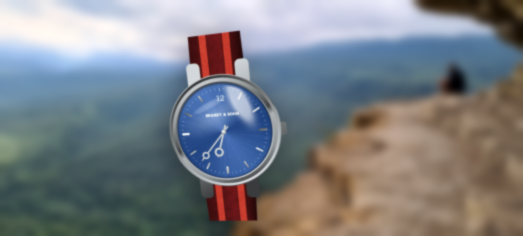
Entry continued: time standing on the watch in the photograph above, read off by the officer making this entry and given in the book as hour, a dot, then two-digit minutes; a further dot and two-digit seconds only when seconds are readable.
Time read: 6.37
